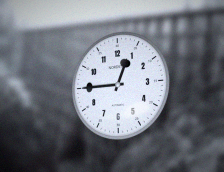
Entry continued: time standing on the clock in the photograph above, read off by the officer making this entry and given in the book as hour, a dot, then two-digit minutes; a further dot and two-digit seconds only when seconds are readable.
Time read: 12.45
